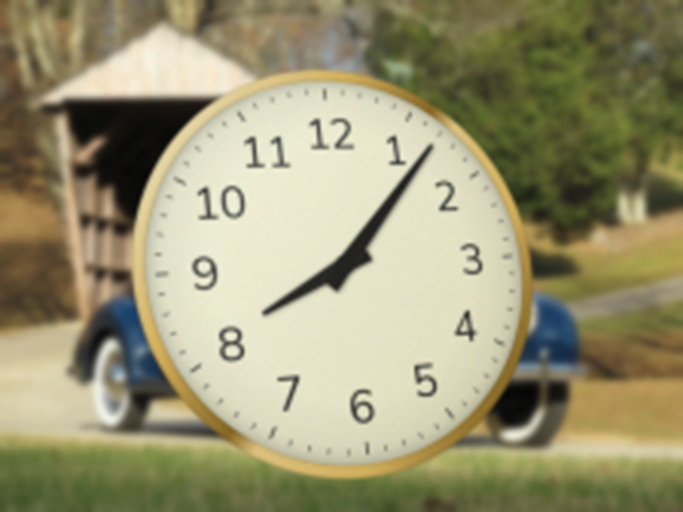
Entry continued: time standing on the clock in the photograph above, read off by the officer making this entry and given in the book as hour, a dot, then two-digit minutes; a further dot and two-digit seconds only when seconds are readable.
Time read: 8.07
